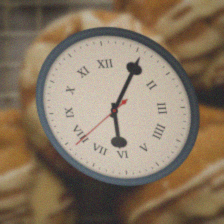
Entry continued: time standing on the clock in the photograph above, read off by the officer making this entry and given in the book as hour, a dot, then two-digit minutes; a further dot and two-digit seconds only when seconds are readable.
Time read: 6.05.39
